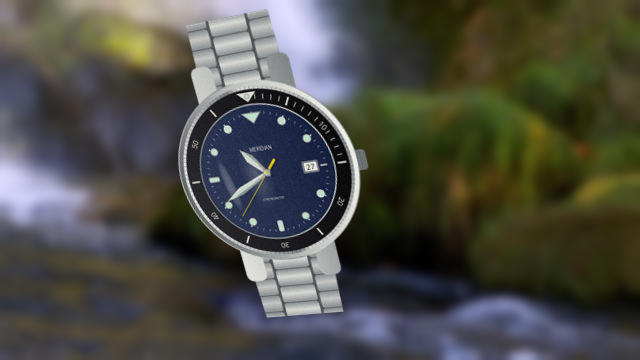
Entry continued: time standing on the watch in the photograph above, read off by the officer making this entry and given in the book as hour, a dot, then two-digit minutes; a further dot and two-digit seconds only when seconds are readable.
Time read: 10.40.37
